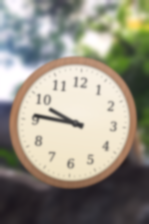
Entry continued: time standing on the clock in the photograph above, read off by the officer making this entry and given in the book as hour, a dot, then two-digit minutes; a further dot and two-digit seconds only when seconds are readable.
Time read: 9.46
